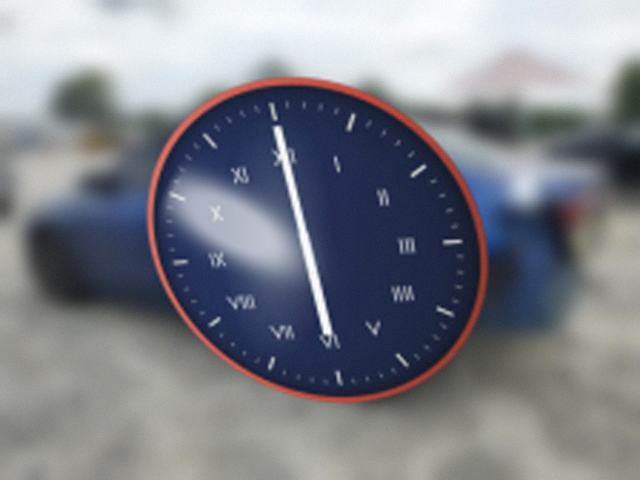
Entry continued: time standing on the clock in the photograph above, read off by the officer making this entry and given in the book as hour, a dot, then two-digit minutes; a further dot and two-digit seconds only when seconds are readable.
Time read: 6.00
